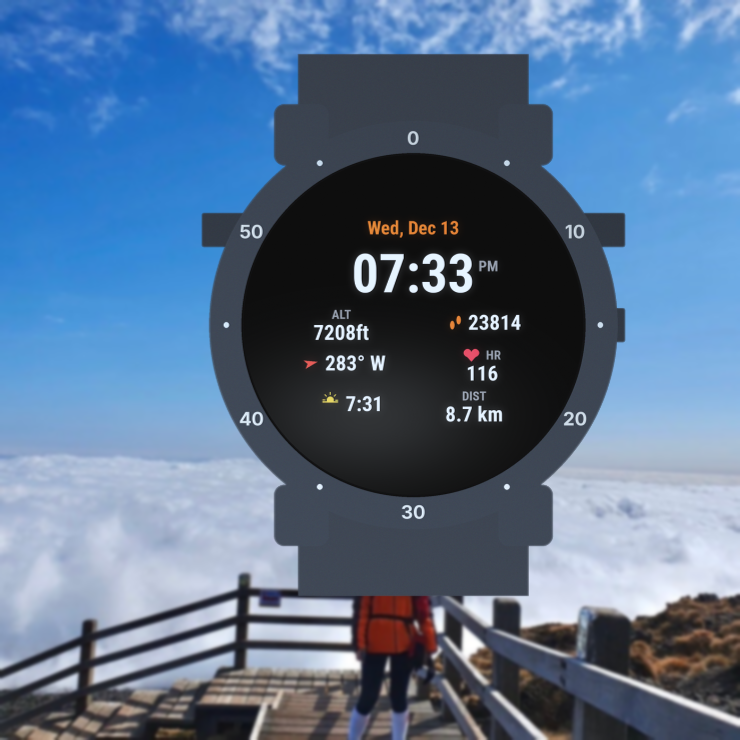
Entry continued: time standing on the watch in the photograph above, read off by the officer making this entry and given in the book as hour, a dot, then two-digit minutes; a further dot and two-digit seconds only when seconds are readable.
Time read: 7.33
